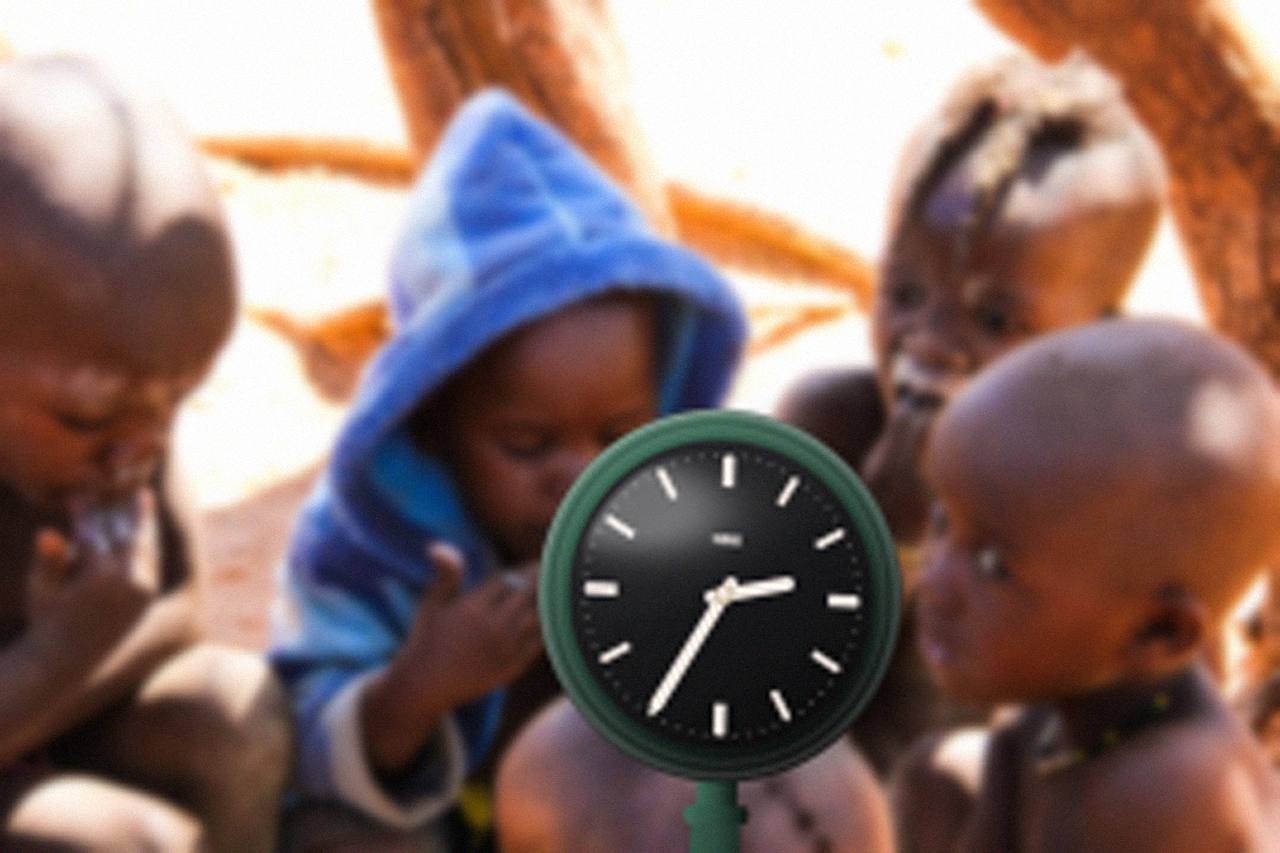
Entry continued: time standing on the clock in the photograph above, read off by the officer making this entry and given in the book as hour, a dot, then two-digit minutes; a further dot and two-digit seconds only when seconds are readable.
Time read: 2.35
